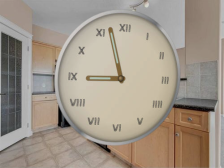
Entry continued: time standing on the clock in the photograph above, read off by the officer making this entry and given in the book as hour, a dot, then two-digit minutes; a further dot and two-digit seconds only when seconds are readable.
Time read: 8.57
